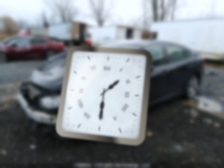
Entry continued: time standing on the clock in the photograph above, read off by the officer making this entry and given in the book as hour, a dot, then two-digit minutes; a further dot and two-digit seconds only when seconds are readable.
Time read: 1.30
